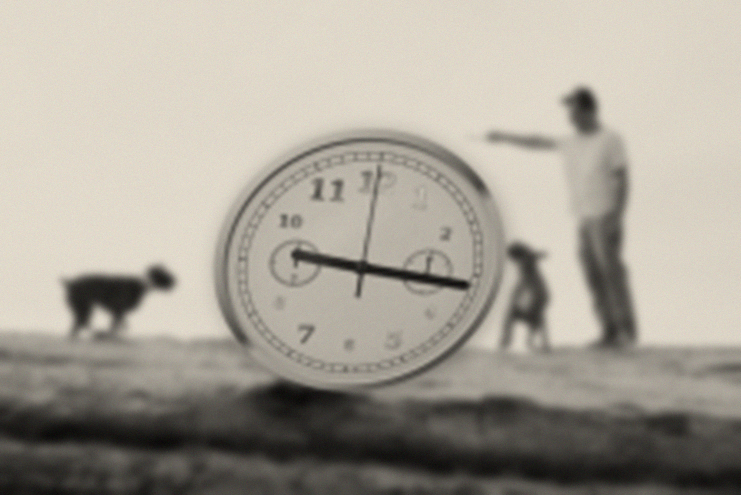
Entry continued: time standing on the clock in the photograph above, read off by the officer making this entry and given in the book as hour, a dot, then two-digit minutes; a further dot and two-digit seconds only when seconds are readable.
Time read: 9.16
